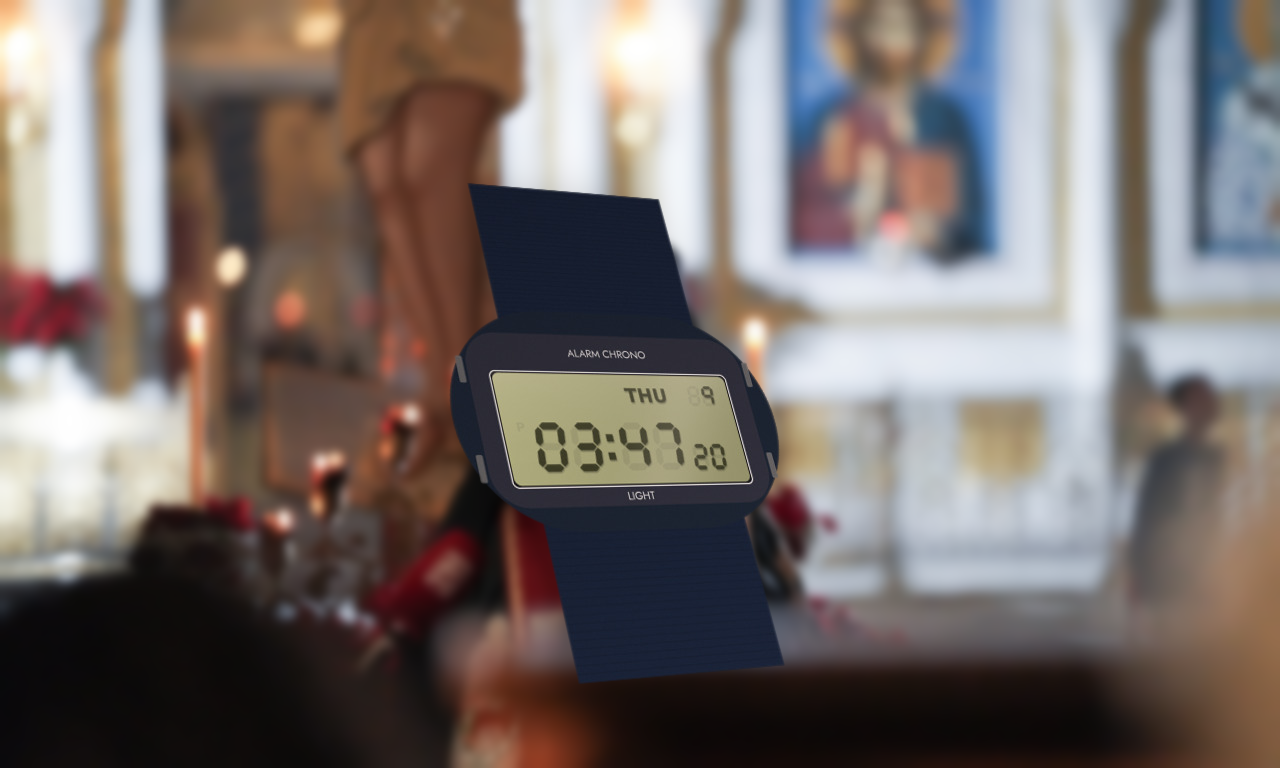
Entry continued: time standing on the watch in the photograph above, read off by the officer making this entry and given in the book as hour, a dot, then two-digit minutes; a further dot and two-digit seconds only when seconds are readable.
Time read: 3.47.20
